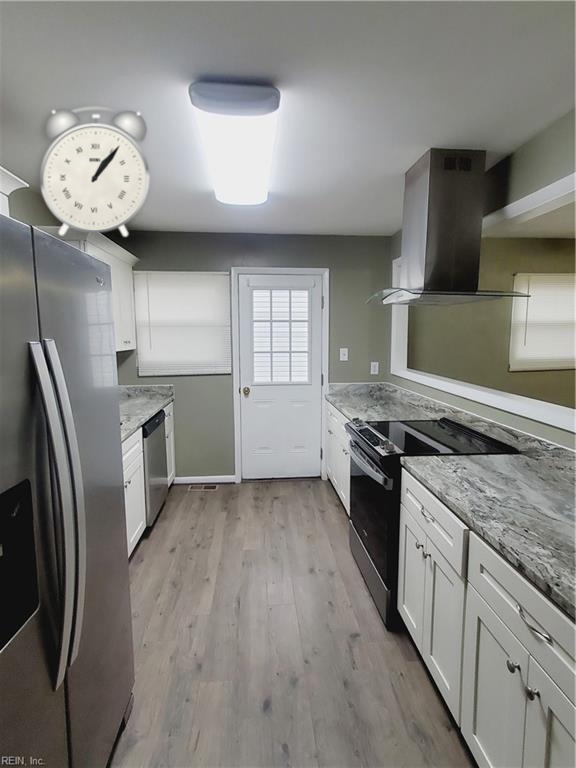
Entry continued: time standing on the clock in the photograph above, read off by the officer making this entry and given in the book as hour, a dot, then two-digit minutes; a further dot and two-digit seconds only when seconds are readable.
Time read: 1.06
